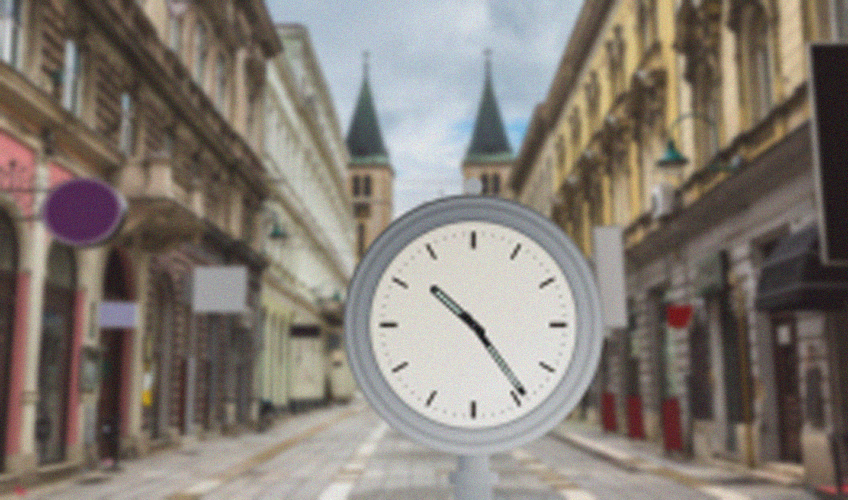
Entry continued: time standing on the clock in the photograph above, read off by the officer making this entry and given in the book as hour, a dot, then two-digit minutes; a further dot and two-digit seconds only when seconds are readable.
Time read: 10.24
